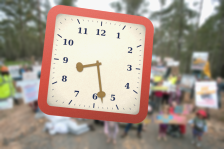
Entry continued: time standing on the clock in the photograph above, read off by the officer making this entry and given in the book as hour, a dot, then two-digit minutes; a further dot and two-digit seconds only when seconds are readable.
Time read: 8.28
